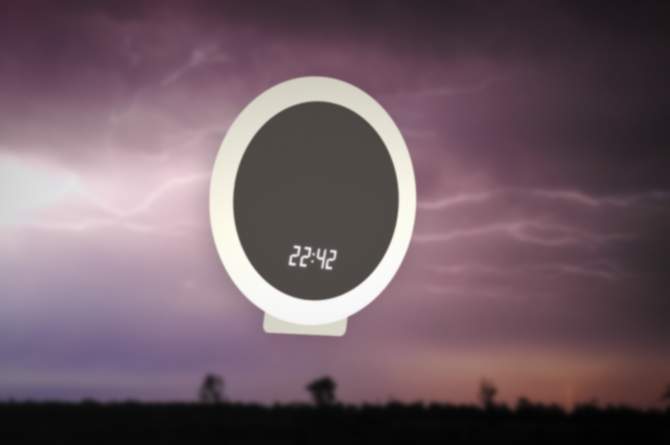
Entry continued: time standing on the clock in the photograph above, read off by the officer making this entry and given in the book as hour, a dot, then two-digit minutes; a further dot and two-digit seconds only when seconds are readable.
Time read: 22.42
